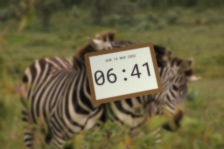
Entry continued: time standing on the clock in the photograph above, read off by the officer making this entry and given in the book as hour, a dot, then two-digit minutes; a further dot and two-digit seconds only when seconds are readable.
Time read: 6.41
